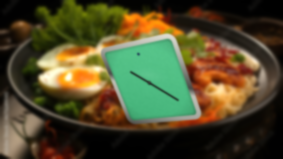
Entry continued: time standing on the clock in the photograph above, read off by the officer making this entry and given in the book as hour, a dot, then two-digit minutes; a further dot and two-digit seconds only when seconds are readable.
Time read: 10.22
